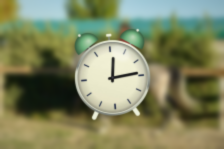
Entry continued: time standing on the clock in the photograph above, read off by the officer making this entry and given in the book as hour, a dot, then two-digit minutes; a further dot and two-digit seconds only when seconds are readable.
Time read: 12.14
